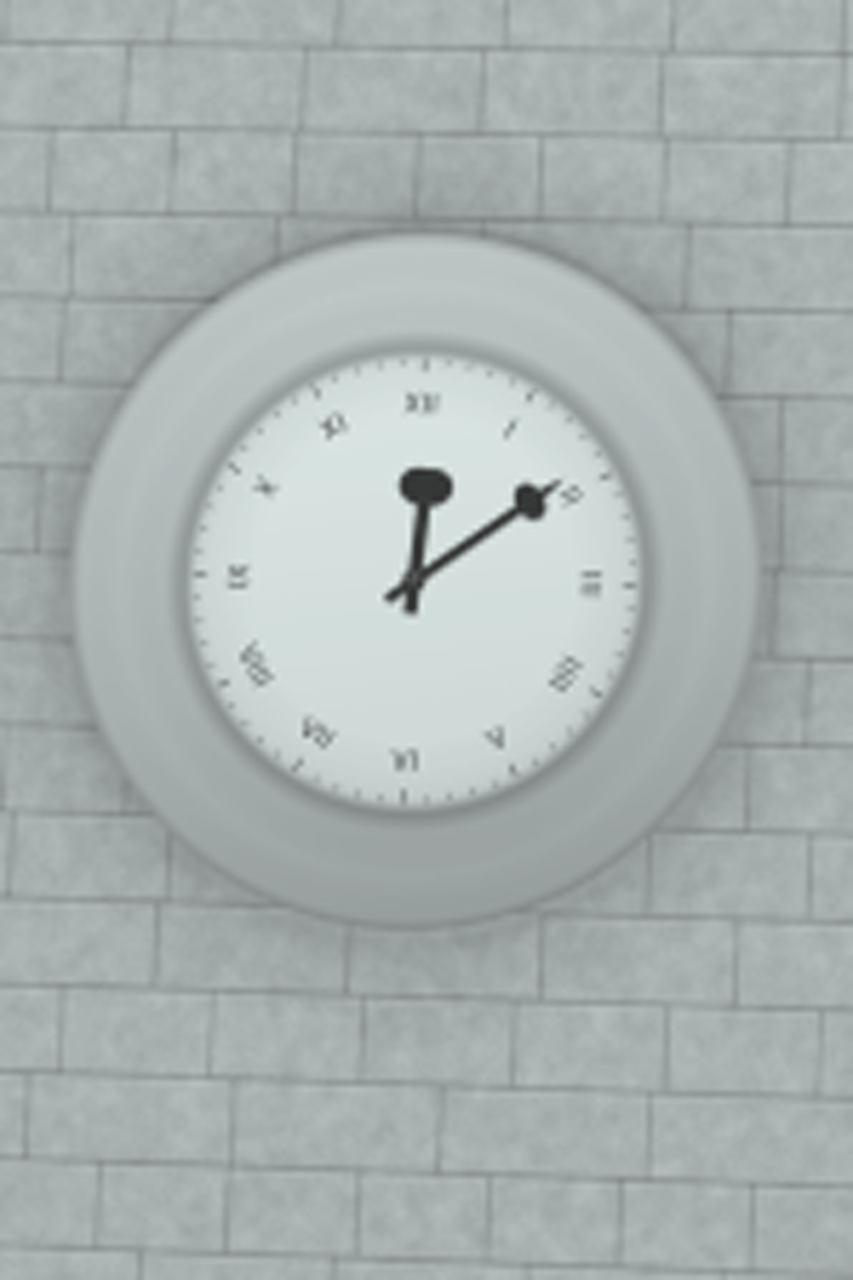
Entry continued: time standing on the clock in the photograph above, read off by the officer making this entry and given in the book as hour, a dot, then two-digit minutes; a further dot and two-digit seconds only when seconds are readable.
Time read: 12.09
